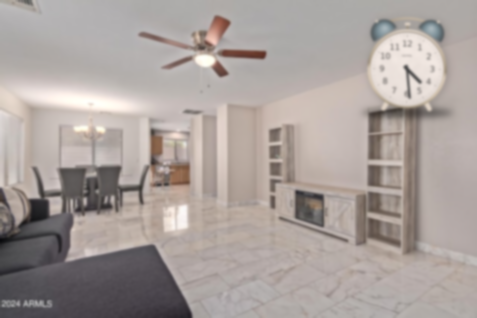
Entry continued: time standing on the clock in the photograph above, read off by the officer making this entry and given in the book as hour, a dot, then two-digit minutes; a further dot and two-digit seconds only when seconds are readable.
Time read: 4.29
